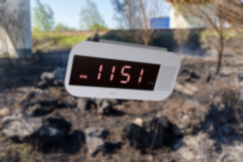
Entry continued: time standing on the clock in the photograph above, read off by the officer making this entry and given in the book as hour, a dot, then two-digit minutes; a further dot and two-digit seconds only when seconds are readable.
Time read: 11.51
